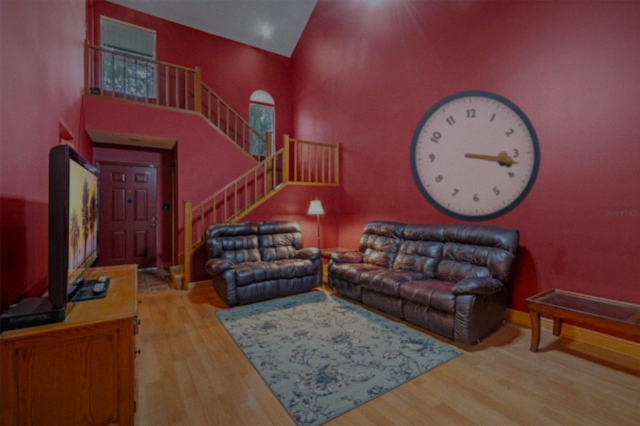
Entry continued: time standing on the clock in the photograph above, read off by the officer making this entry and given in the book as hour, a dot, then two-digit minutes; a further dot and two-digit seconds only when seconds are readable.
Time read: 3.17
